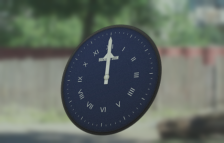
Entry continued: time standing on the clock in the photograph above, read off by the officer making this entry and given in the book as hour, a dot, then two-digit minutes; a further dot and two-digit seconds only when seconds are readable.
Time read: 12.00
